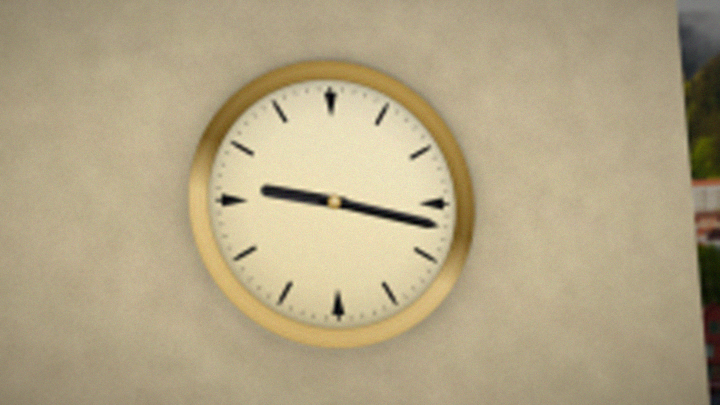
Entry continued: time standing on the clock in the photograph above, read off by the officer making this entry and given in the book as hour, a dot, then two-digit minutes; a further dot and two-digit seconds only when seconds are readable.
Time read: 9.17
